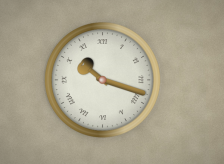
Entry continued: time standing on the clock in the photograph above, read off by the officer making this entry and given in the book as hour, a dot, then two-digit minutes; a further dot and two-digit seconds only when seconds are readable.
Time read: 10.18
